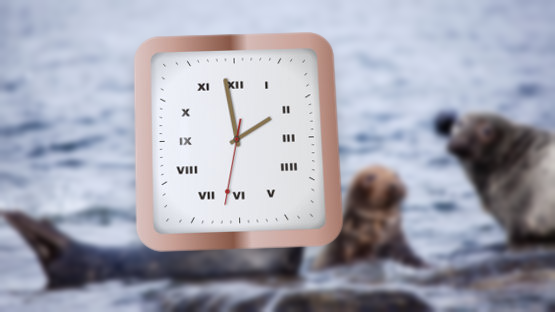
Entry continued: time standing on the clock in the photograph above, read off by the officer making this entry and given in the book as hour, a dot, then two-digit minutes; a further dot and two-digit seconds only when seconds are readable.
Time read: 1.58.32
